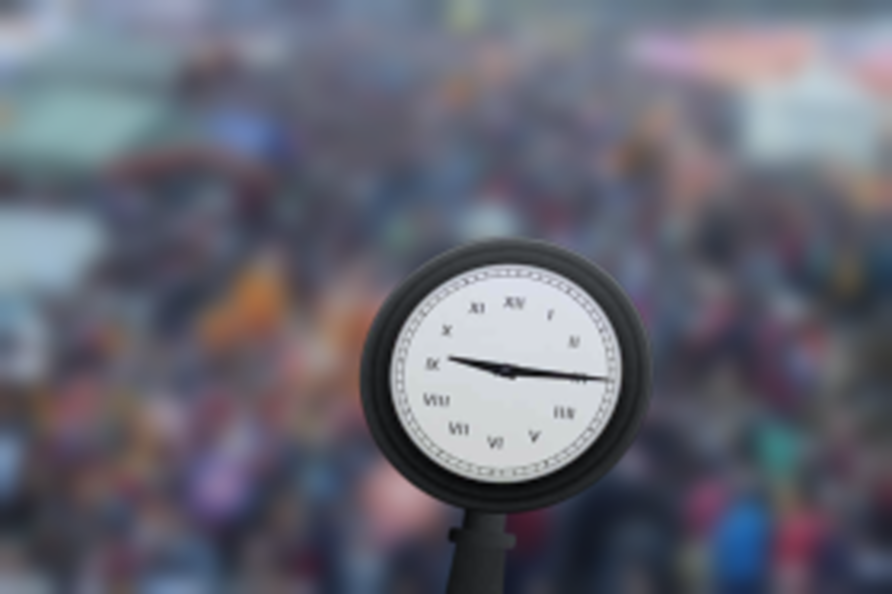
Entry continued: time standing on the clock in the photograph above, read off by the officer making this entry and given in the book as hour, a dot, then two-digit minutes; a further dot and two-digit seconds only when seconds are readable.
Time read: 9.15
